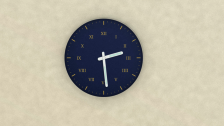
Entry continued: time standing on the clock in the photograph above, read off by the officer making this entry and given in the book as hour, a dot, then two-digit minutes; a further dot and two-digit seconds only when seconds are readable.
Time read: 2.29
